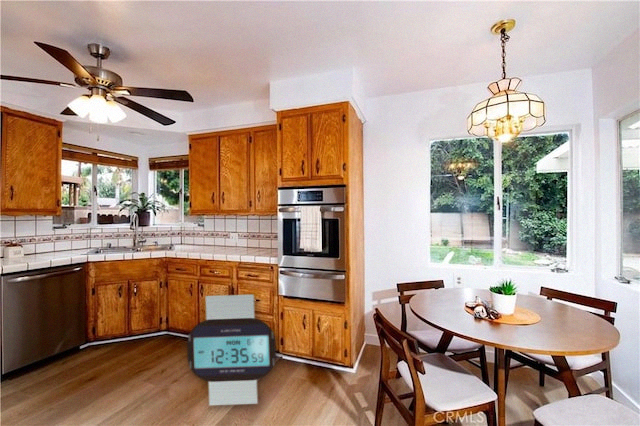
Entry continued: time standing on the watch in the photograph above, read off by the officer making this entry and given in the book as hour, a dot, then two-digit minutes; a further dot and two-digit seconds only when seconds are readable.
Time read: 12.35
